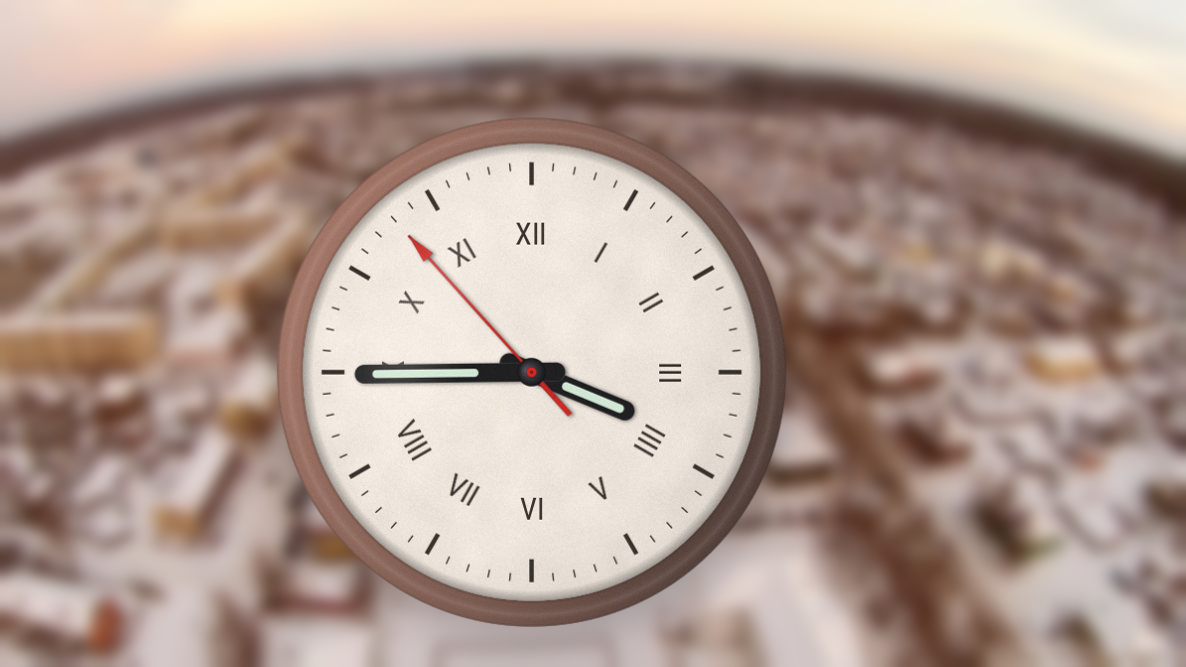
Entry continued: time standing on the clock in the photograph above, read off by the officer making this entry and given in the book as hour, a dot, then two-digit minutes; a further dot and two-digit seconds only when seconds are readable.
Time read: 3.44.53
